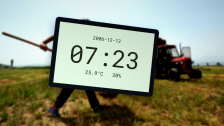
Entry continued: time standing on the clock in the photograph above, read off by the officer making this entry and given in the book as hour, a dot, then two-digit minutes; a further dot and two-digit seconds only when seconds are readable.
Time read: 7.23
